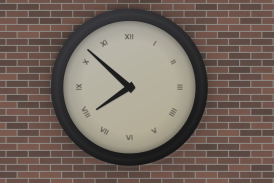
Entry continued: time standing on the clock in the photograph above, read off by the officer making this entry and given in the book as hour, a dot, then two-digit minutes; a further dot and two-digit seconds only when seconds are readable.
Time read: 7.52
